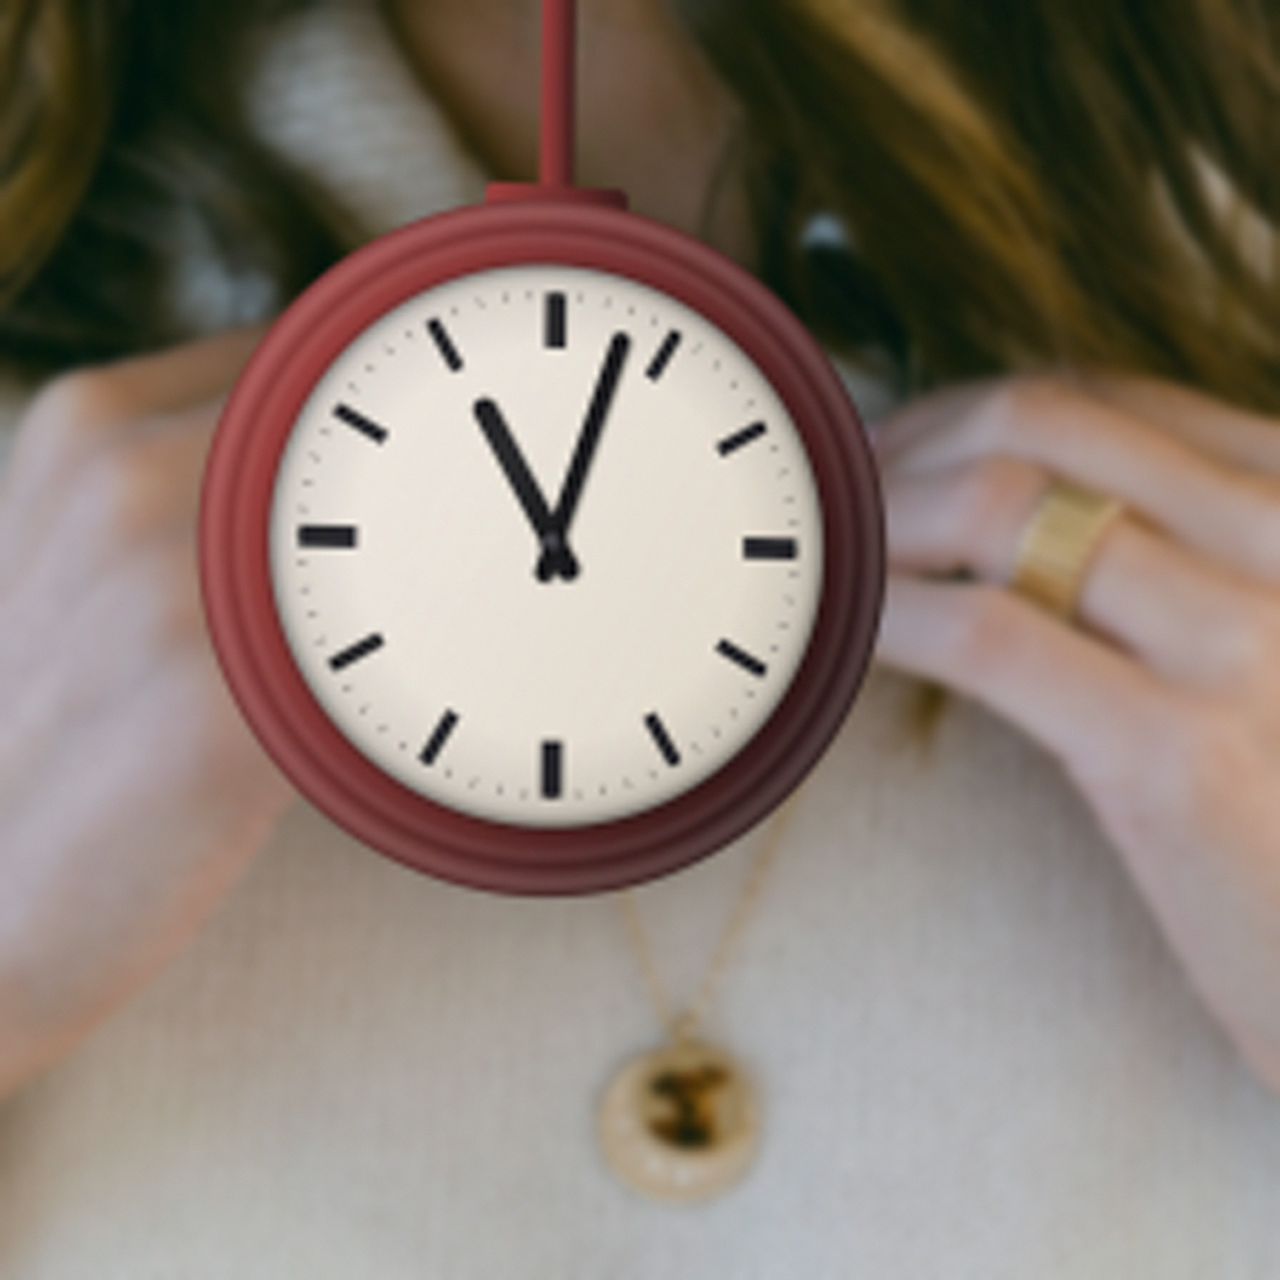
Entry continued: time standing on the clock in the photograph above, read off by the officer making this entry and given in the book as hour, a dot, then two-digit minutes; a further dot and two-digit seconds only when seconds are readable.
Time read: 11.03
